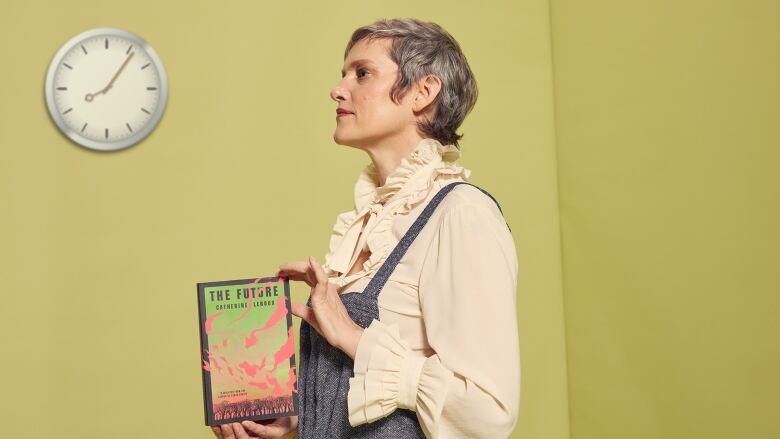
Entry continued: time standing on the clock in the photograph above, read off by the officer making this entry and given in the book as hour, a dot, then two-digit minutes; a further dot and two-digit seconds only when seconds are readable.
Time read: 8.06
